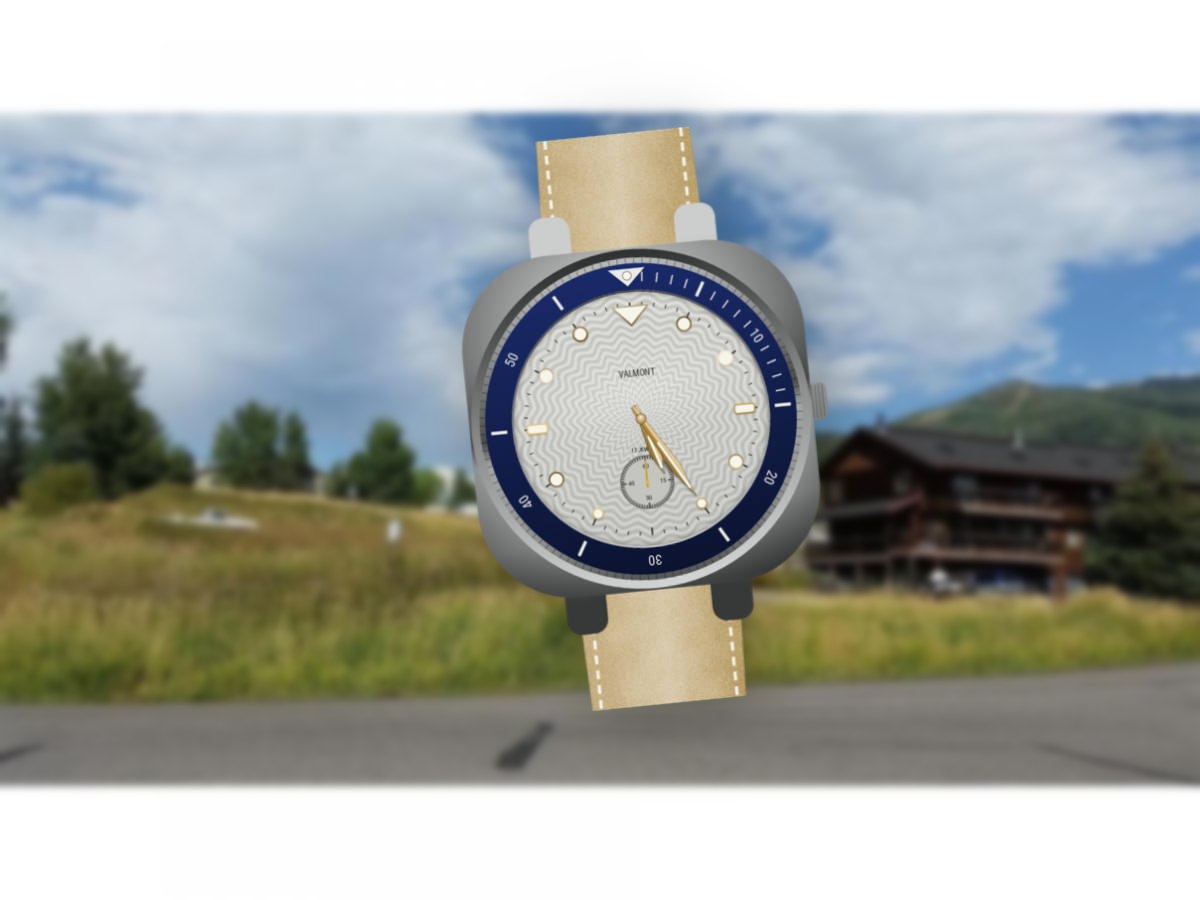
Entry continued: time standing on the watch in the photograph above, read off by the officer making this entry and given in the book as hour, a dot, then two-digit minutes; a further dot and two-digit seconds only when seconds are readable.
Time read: 5.25
